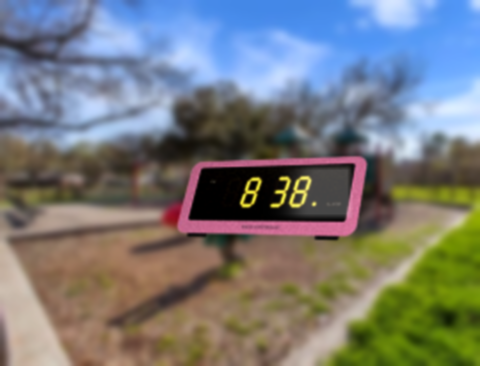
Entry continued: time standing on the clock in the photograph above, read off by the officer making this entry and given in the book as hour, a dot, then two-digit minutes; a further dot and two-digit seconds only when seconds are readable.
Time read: 8.38
